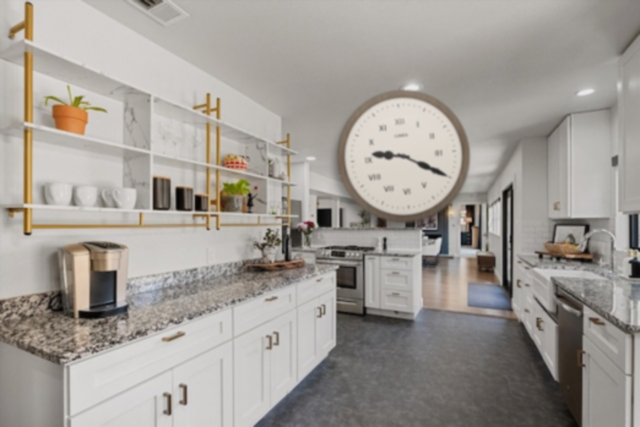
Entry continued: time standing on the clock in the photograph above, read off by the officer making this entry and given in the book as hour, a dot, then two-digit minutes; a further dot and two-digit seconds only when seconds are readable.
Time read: 9.20
